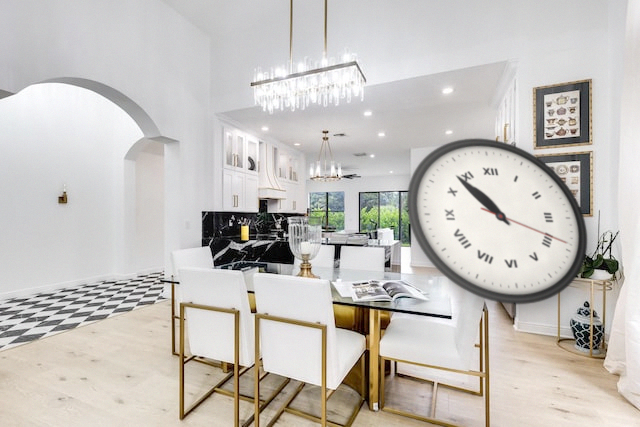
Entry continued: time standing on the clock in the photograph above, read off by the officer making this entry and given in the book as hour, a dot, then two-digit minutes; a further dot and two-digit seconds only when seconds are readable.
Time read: 10.53.19
